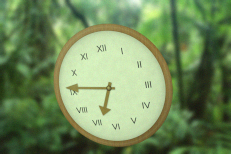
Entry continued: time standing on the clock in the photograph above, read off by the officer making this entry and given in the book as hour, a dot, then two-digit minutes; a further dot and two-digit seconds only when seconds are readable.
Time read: 6.46
